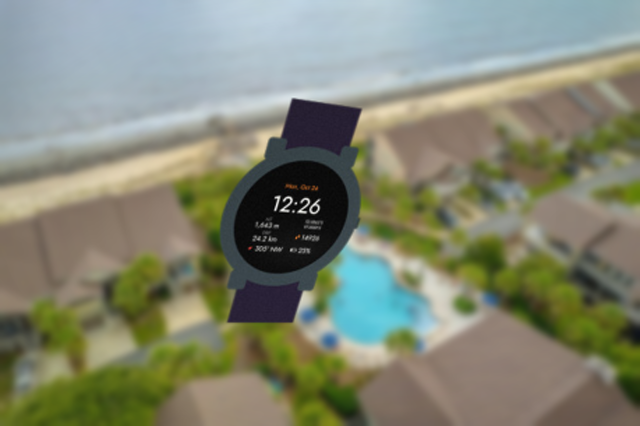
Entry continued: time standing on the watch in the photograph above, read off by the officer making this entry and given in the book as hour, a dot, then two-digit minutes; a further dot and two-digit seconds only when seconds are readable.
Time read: 12.26
